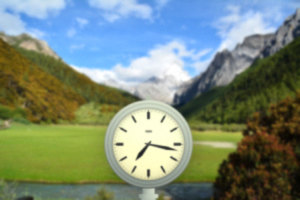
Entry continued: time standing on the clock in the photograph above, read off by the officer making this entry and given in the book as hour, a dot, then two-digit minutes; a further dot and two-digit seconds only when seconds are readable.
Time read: 7.17
